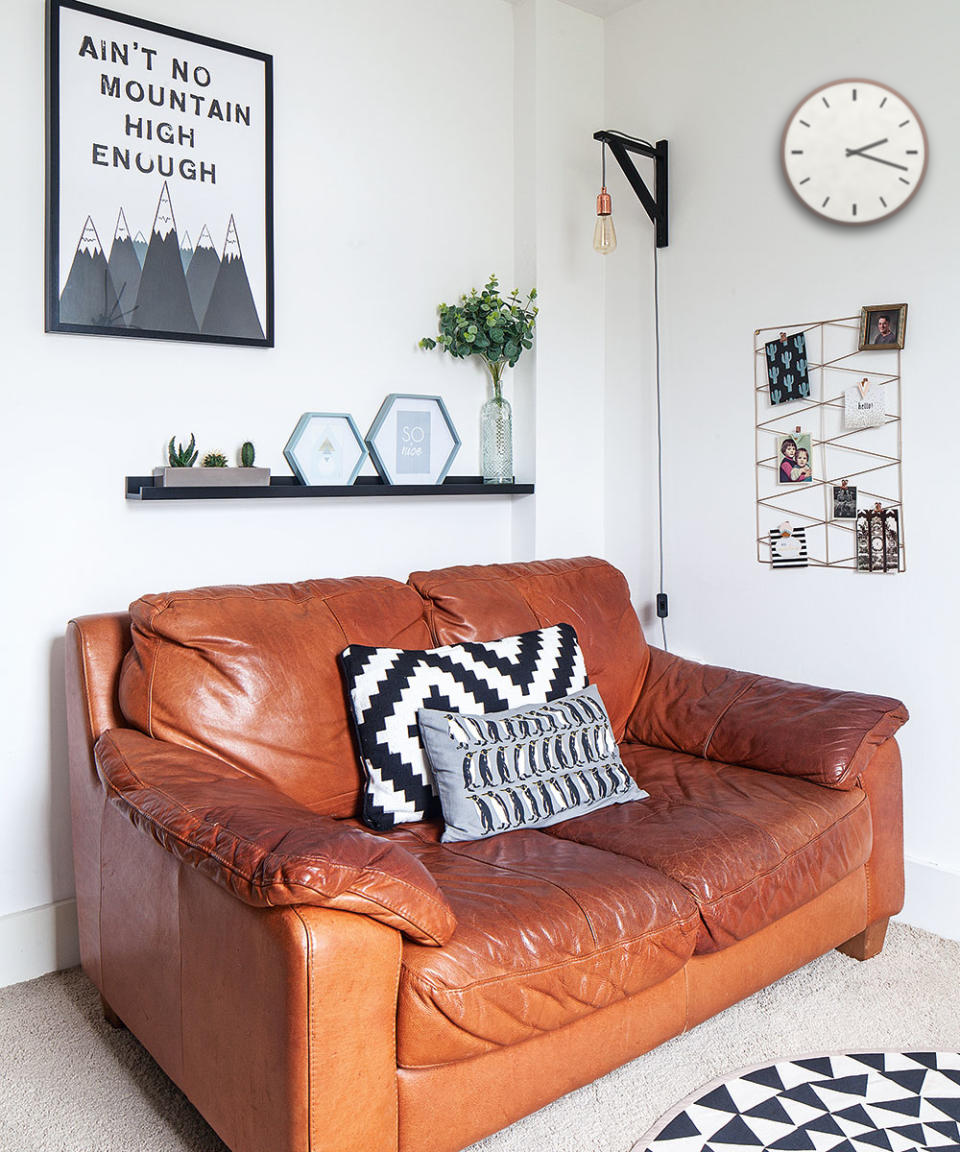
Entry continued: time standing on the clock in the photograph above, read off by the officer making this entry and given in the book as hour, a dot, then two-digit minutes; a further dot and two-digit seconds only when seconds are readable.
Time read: 2.18
